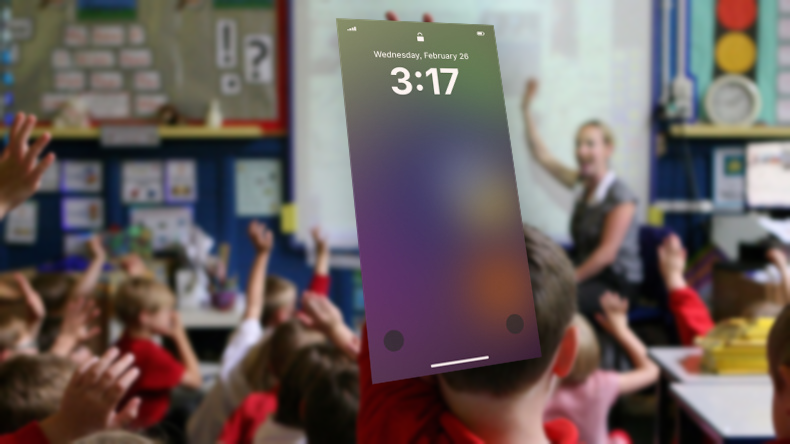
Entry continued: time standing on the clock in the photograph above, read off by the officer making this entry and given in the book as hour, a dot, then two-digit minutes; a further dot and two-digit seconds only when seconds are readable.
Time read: 3.17
